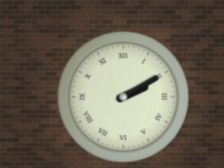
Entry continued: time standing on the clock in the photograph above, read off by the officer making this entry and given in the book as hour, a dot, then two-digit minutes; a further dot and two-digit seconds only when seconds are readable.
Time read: 2.10
